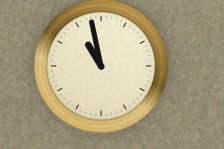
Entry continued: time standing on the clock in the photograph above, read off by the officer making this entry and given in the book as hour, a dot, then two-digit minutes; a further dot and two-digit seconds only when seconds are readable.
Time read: 10.58
